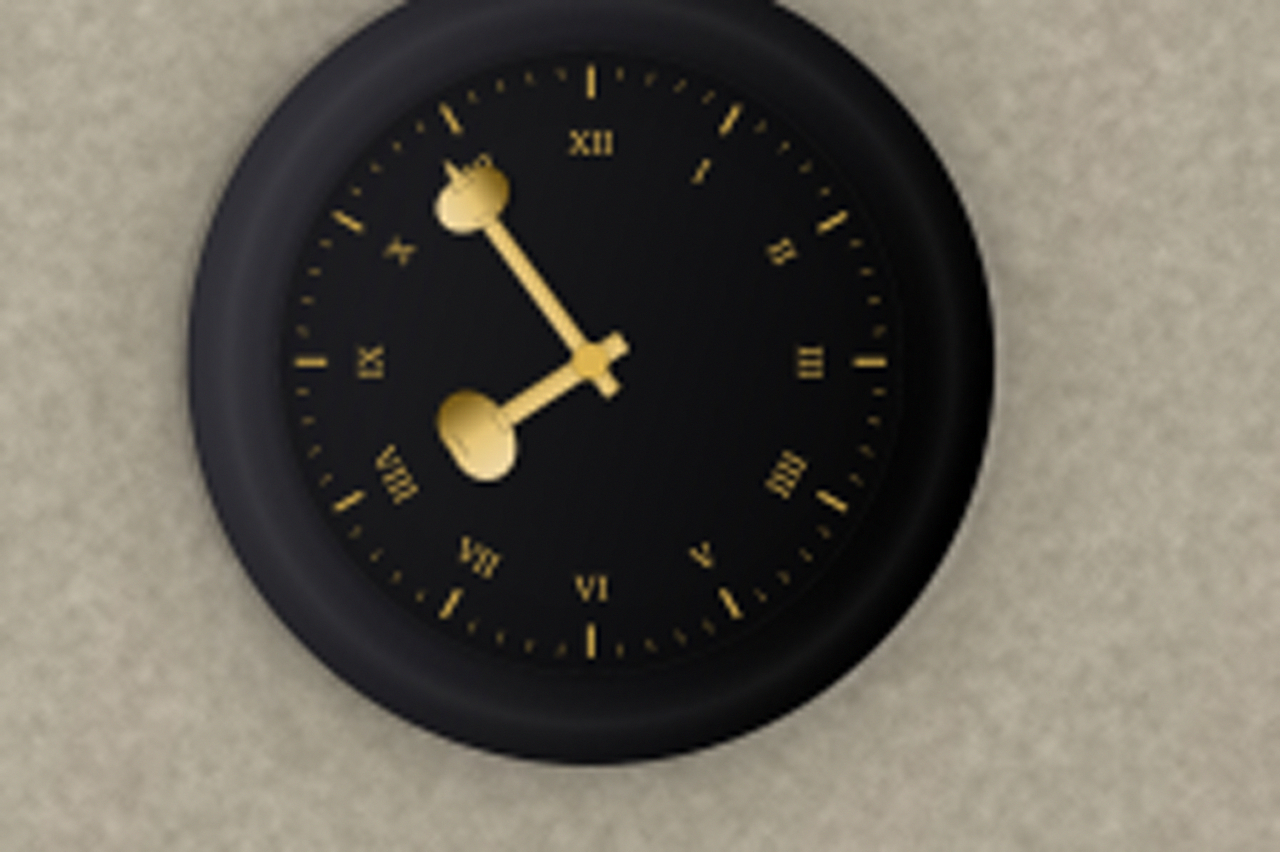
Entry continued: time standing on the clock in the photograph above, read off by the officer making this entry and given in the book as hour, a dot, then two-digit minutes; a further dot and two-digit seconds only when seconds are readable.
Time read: 7.54
